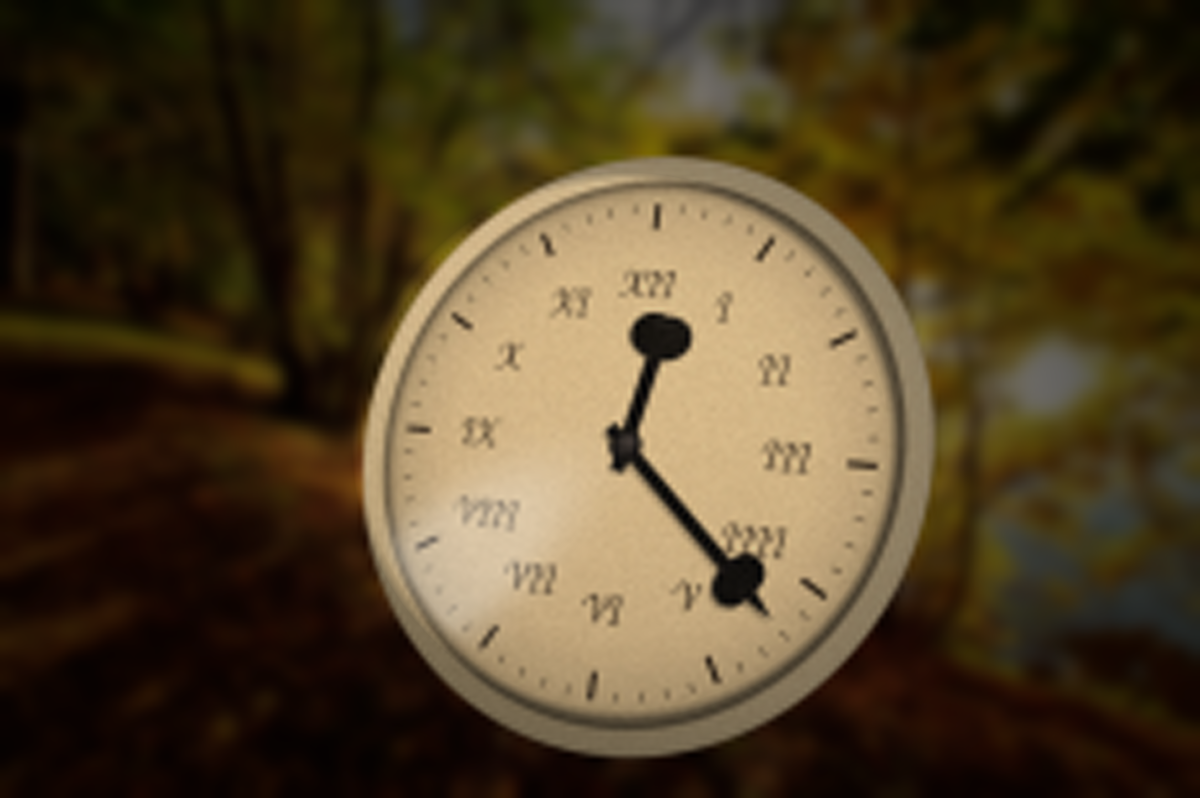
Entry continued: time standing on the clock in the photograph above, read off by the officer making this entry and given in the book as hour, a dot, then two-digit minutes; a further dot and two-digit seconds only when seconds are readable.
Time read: 12.22
